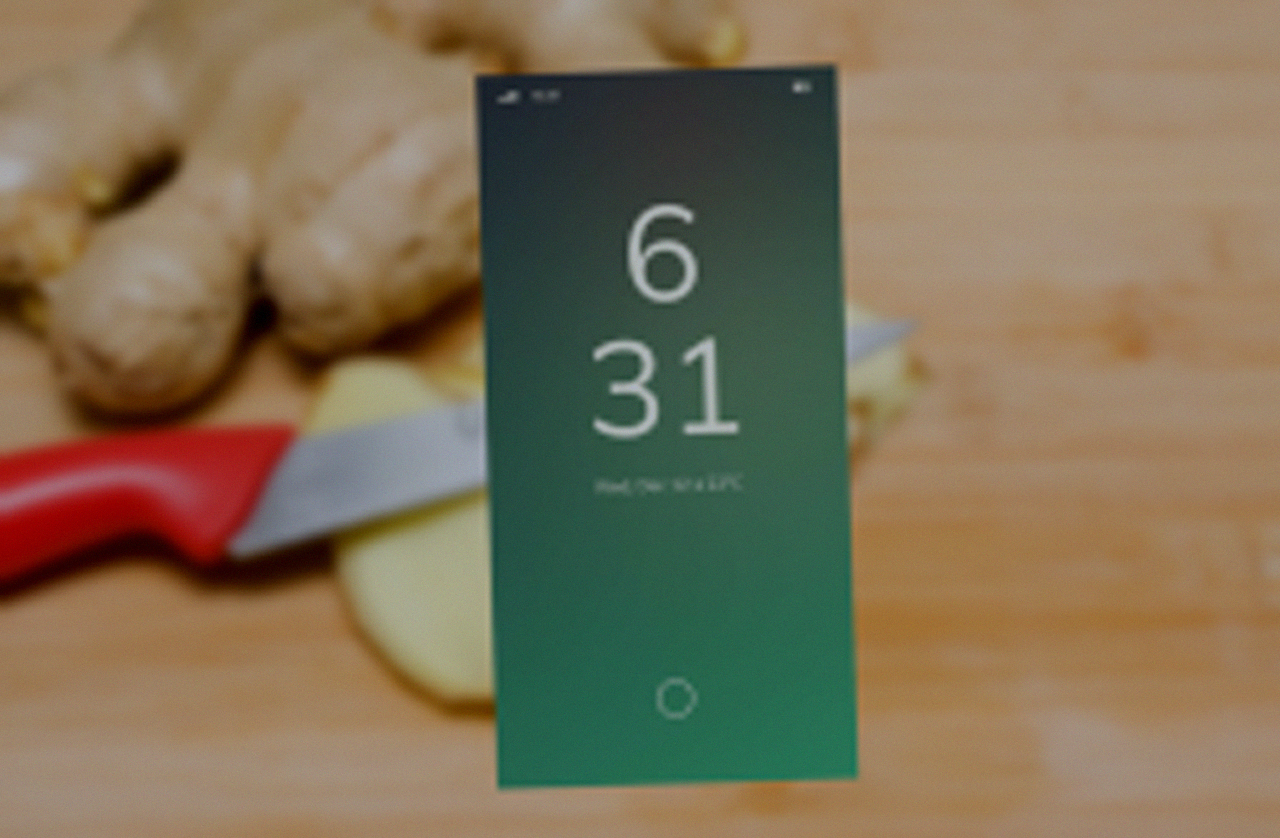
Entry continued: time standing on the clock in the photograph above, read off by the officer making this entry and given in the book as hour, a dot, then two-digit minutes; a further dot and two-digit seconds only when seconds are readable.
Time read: 6.31
